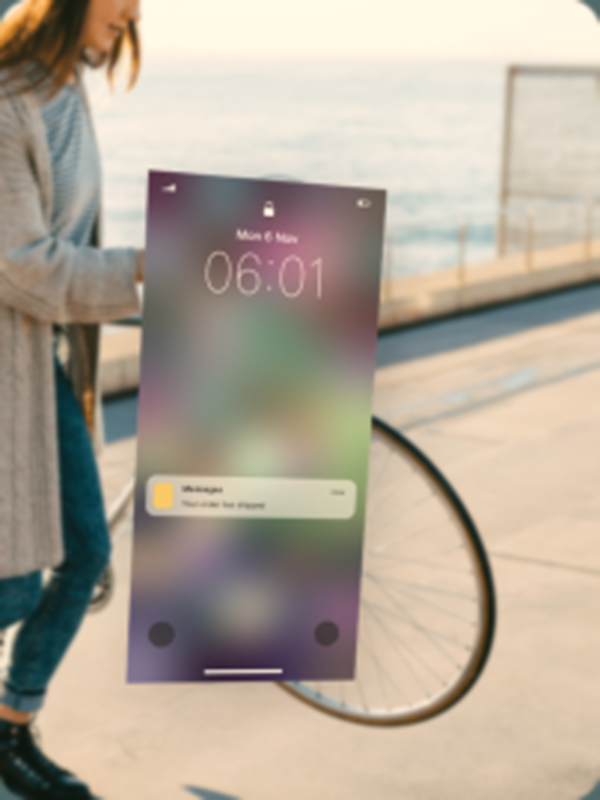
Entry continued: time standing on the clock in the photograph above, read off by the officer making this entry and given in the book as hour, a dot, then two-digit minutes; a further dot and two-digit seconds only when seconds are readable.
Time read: 6.01
